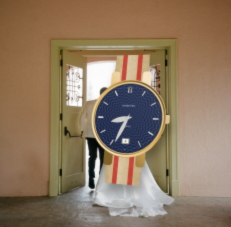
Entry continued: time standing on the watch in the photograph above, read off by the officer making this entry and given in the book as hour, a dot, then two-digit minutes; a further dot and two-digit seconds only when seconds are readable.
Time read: 8.34
